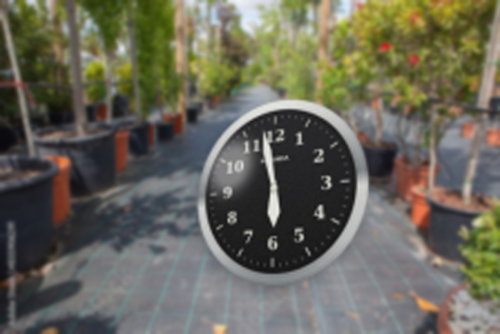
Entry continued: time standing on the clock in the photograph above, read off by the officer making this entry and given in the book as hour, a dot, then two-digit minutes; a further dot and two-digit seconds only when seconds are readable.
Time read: 5.58
